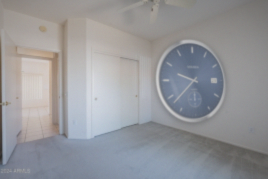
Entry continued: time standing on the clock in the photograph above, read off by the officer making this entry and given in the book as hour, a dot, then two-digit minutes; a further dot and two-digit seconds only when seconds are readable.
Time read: 9.38
